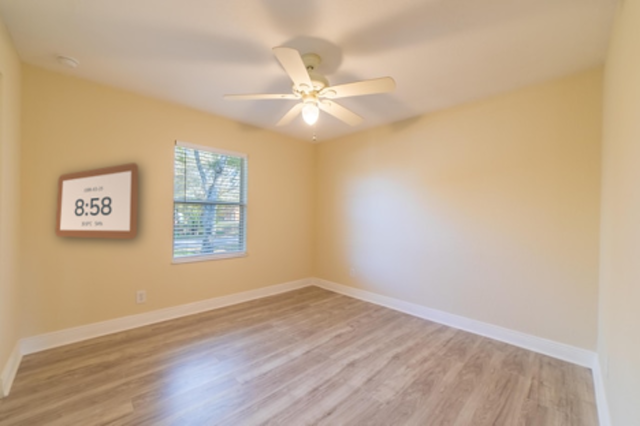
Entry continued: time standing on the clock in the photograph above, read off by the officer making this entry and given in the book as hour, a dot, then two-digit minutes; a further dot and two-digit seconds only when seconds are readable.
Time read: 8.58
